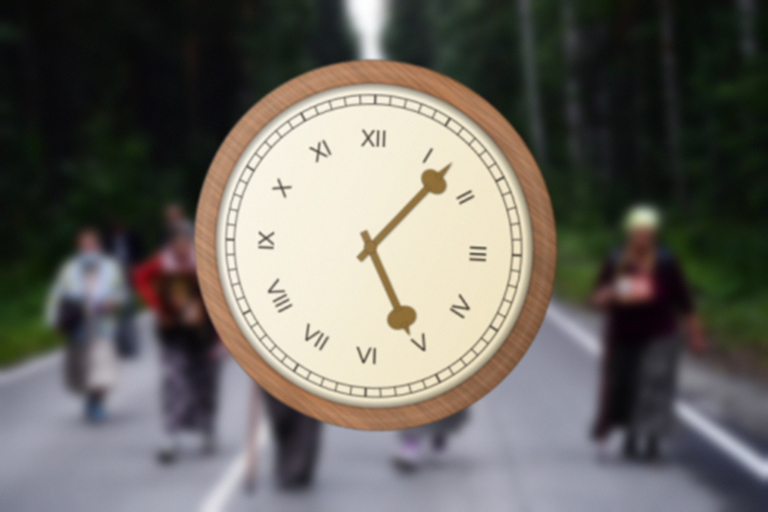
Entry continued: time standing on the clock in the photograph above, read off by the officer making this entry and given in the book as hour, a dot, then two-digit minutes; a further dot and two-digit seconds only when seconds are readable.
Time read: 5.07
